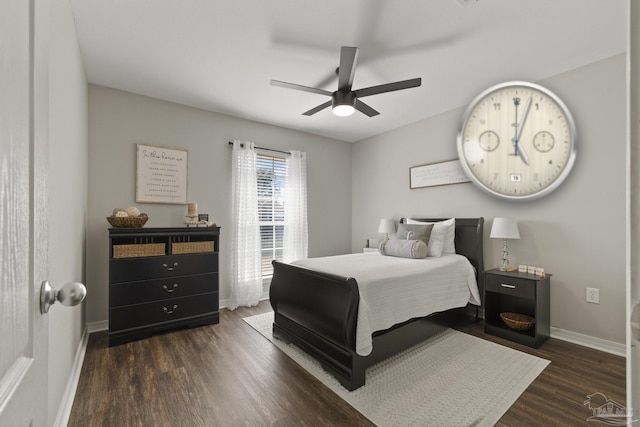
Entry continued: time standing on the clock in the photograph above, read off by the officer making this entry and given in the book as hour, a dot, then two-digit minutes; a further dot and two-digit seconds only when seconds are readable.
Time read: 5.03
